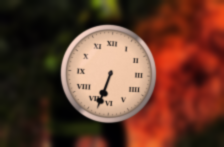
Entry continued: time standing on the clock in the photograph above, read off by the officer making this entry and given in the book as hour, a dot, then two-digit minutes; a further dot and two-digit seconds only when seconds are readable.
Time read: 6.33
